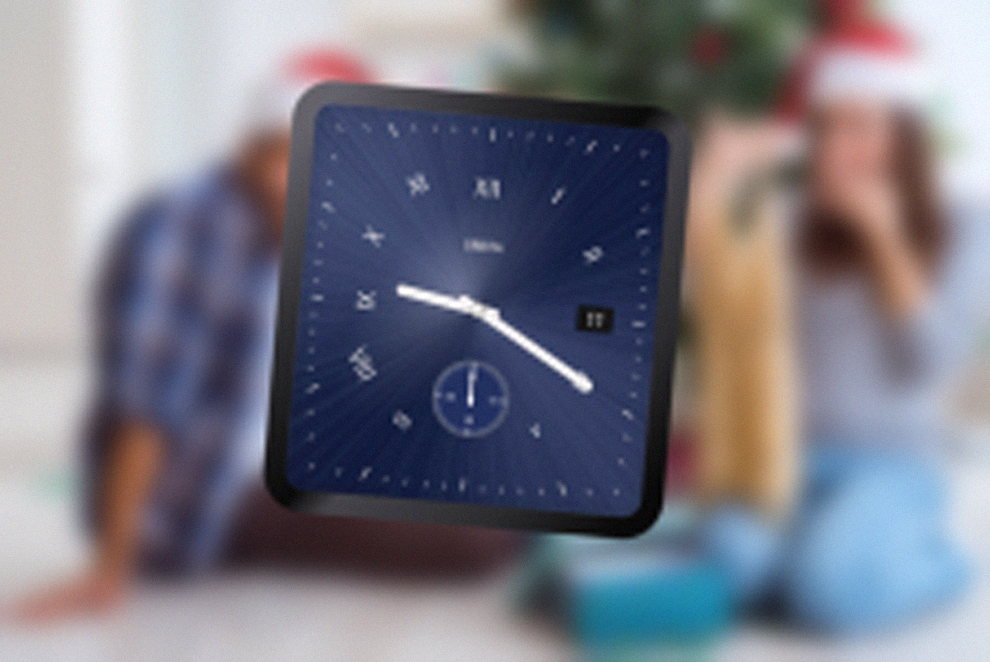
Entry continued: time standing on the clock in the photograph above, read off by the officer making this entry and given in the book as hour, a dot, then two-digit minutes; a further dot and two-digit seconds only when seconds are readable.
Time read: 9.20
